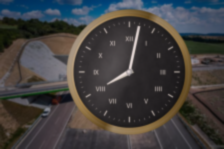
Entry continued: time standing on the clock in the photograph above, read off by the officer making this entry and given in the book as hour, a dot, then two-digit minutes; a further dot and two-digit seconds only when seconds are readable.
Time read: 8.02
